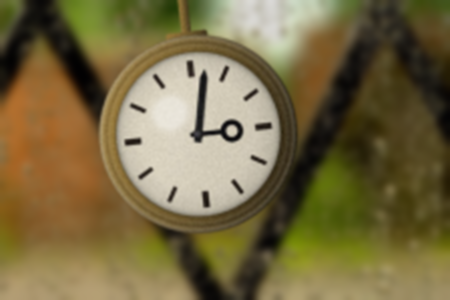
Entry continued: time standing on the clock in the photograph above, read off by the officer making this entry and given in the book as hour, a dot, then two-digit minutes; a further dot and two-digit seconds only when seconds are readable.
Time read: 3.02
